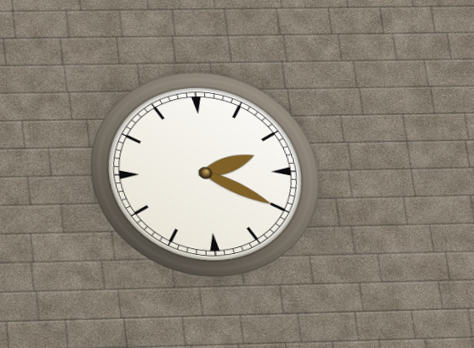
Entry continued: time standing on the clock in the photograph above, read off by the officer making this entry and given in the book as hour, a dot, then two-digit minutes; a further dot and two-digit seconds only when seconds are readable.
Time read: 2.20
